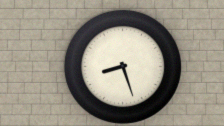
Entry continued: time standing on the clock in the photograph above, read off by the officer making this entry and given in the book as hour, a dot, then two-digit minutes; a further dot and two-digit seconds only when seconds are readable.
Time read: 8.27
